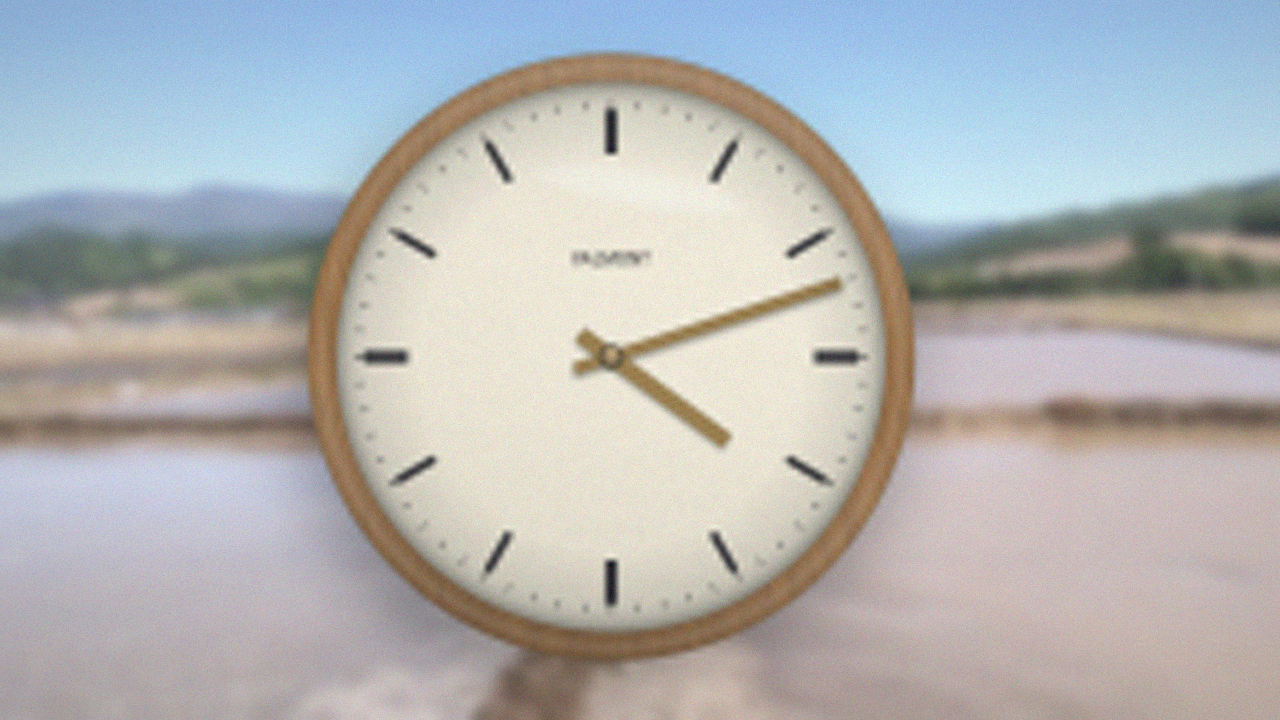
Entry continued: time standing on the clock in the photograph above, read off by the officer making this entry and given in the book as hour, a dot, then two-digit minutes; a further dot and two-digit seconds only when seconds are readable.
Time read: 4.12
